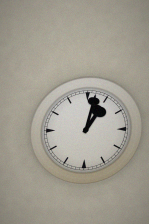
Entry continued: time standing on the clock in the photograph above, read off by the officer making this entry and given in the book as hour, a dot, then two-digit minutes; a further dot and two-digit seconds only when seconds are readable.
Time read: 1.02
